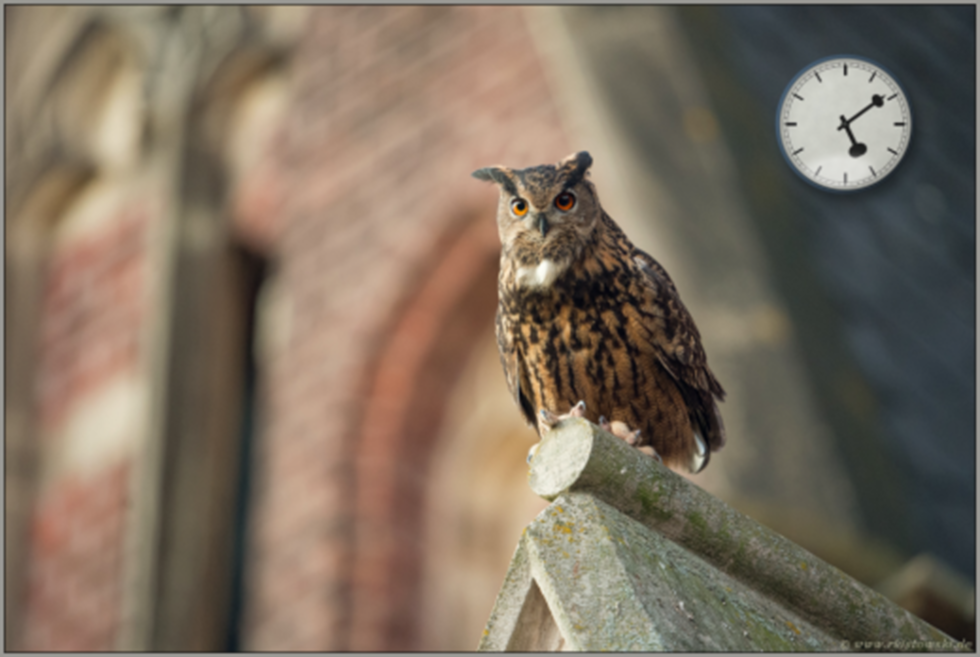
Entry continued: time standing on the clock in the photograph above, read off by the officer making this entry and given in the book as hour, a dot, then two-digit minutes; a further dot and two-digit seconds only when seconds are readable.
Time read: 5.09
